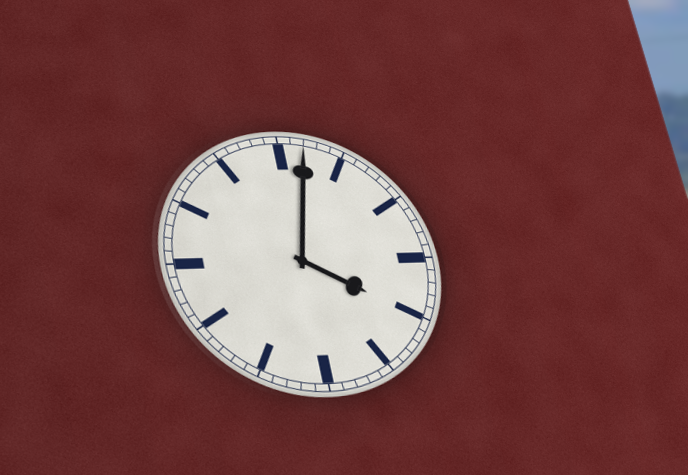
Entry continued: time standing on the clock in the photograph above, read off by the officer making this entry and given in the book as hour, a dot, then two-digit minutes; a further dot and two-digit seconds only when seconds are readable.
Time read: 4.02
